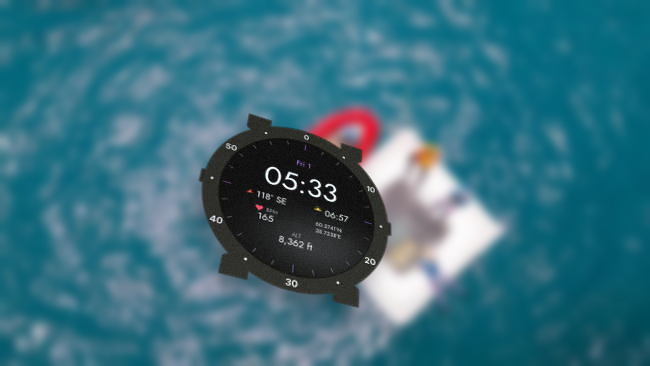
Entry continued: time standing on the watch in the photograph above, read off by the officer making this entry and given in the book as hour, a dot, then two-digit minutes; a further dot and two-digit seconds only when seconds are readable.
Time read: 5.33
